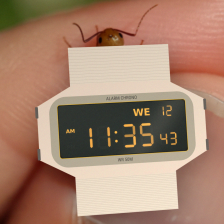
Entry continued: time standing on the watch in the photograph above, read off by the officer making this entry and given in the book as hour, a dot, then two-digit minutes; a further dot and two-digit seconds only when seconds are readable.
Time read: 11.35.43
